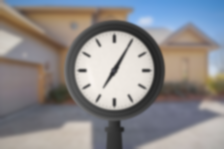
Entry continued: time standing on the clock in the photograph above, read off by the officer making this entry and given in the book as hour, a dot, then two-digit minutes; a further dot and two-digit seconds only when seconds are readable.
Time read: 7.05
